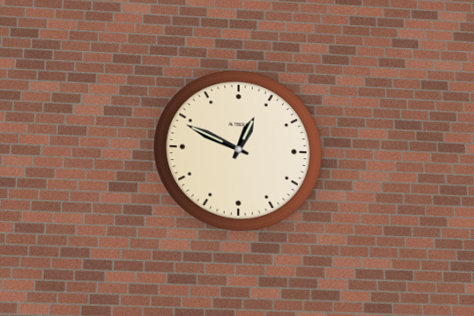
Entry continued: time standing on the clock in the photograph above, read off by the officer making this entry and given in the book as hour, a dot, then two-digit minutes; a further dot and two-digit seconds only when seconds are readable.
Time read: 12.49
